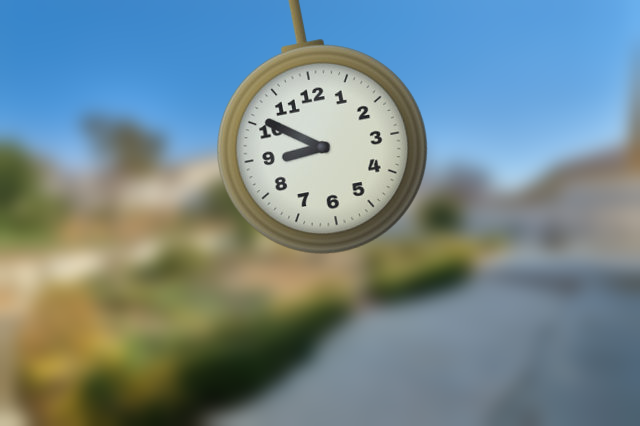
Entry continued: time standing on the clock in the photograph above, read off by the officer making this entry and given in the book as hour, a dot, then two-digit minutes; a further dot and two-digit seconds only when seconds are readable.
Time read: 8.51
